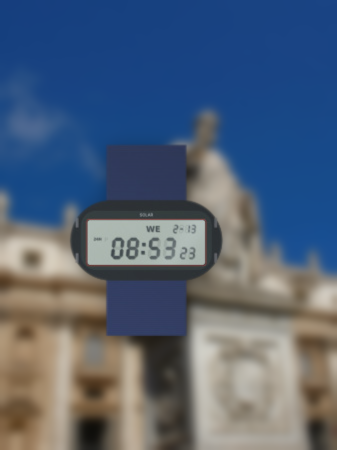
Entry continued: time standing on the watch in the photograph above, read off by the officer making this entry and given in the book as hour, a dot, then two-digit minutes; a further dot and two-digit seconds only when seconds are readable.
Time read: 8.53.23
